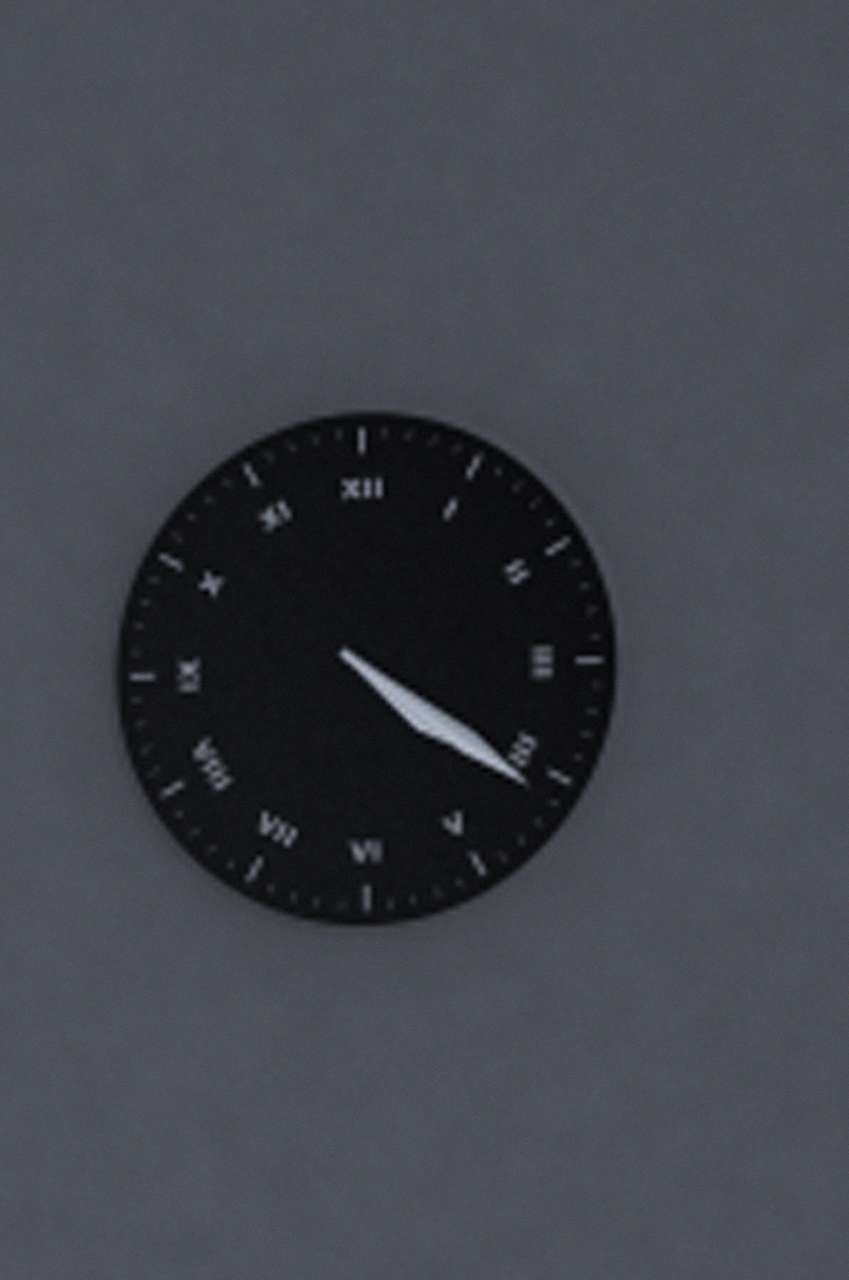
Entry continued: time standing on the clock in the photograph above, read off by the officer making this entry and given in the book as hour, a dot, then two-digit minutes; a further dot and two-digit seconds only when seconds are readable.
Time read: 4.21
